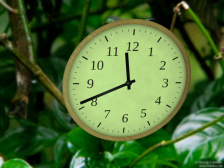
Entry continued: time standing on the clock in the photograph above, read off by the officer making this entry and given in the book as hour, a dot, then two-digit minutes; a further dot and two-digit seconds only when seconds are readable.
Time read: 11.41
